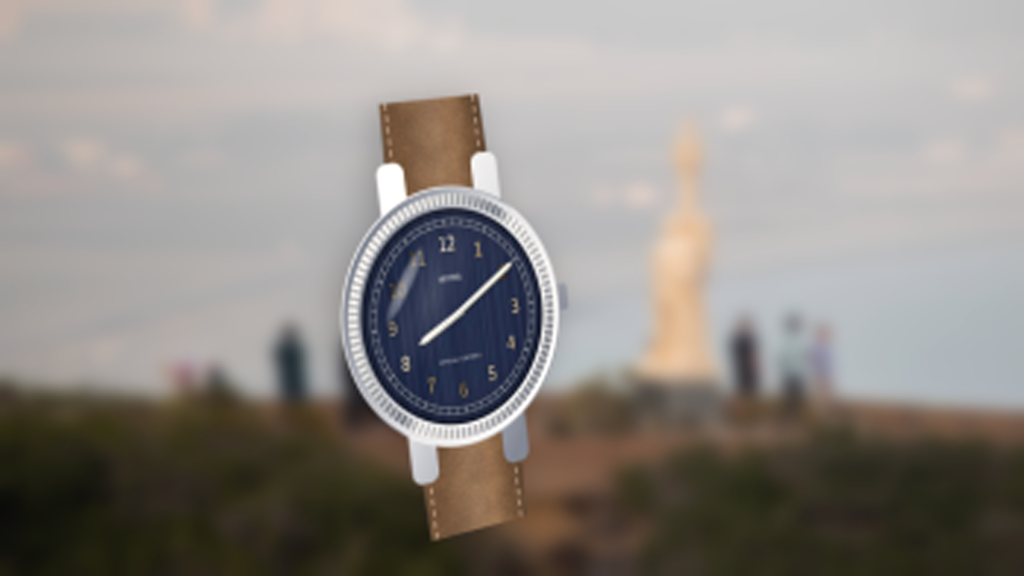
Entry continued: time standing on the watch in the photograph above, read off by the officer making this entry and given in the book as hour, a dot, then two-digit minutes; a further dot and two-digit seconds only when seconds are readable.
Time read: 8.10
